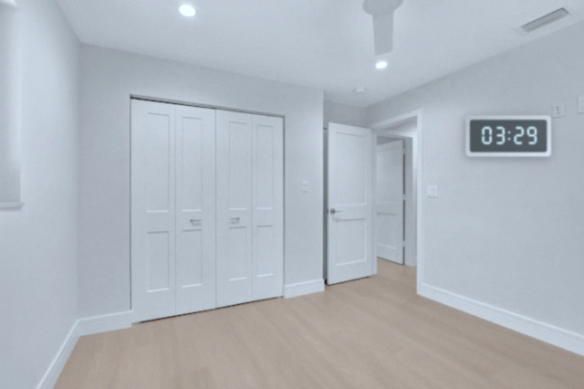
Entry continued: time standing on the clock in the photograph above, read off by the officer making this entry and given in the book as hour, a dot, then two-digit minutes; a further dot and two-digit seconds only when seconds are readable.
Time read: 3.29
